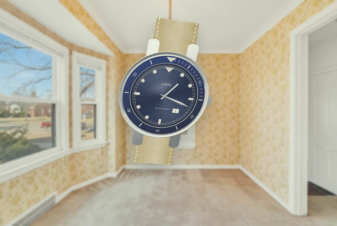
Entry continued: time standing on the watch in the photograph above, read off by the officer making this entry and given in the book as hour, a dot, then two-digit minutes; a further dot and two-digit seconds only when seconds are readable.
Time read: 1.18
